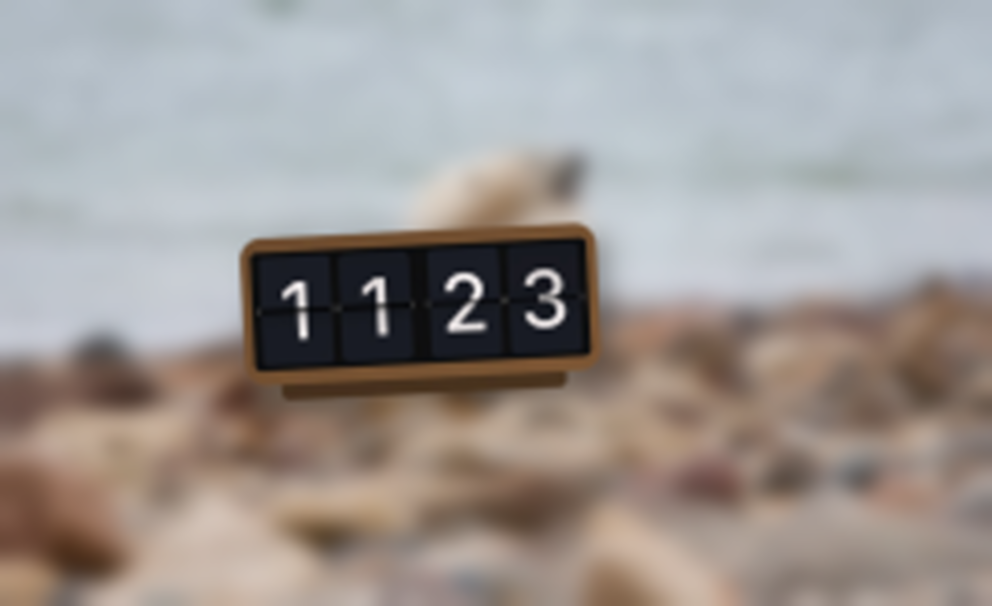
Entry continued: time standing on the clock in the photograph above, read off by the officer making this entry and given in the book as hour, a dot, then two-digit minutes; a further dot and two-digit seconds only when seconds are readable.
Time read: 11.23
